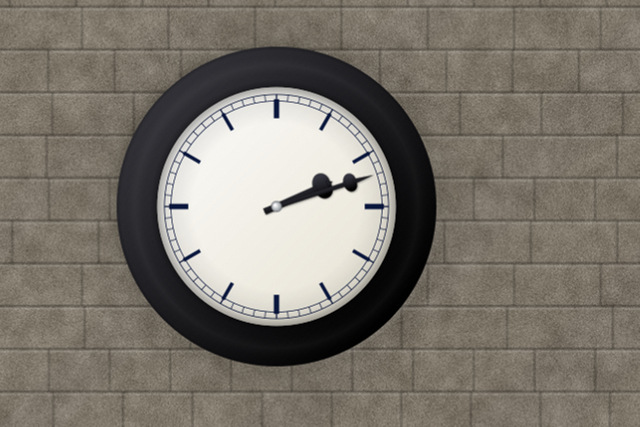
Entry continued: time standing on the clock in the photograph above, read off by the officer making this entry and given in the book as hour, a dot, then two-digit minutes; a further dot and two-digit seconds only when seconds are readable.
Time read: 2.12
